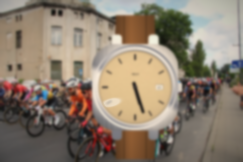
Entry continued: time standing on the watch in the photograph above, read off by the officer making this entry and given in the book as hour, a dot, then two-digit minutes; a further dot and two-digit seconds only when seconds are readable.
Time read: 5.27
